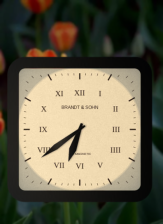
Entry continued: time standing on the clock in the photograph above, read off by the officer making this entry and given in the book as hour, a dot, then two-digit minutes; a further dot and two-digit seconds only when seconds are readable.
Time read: 6.39
